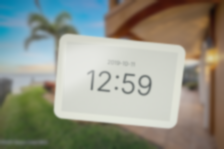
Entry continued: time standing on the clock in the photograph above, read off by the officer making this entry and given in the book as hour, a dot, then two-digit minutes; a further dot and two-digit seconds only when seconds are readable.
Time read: 12.59
